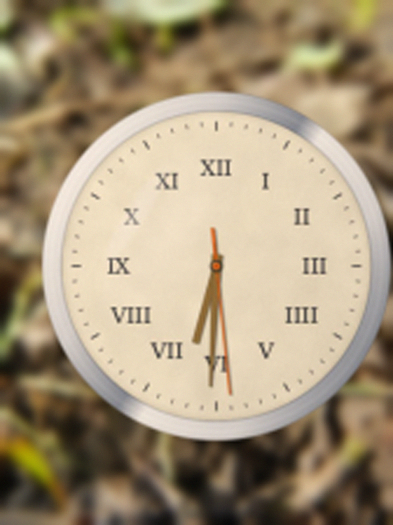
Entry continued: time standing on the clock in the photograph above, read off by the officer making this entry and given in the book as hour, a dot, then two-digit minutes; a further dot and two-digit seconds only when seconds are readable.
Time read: 6.30.29
